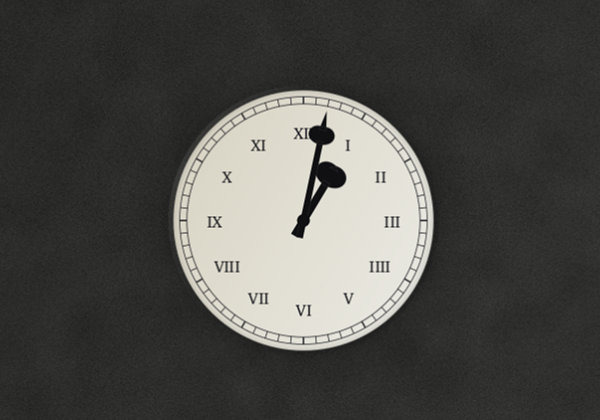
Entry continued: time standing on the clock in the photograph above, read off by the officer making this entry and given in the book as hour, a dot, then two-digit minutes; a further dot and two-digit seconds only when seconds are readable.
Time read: 1.02
